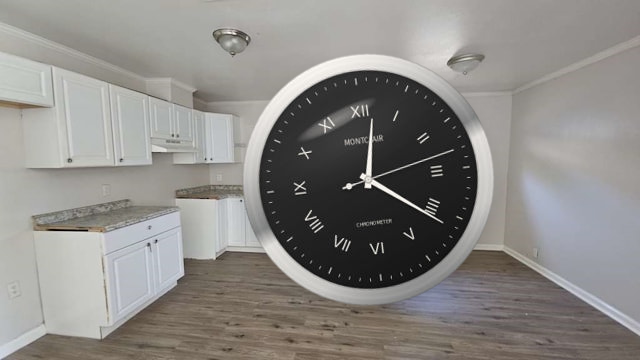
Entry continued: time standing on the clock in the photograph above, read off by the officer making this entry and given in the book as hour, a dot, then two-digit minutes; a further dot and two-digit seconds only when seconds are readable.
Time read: 12.21.13
